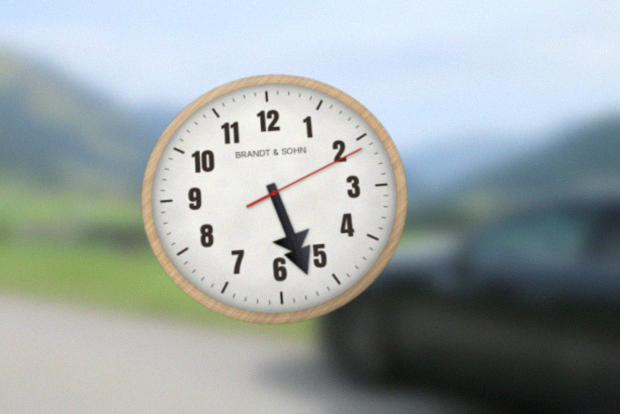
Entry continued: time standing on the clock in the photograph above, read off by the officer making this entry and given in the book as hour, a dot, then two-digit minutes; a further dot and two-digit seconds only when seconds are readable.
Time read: 5.27.11
